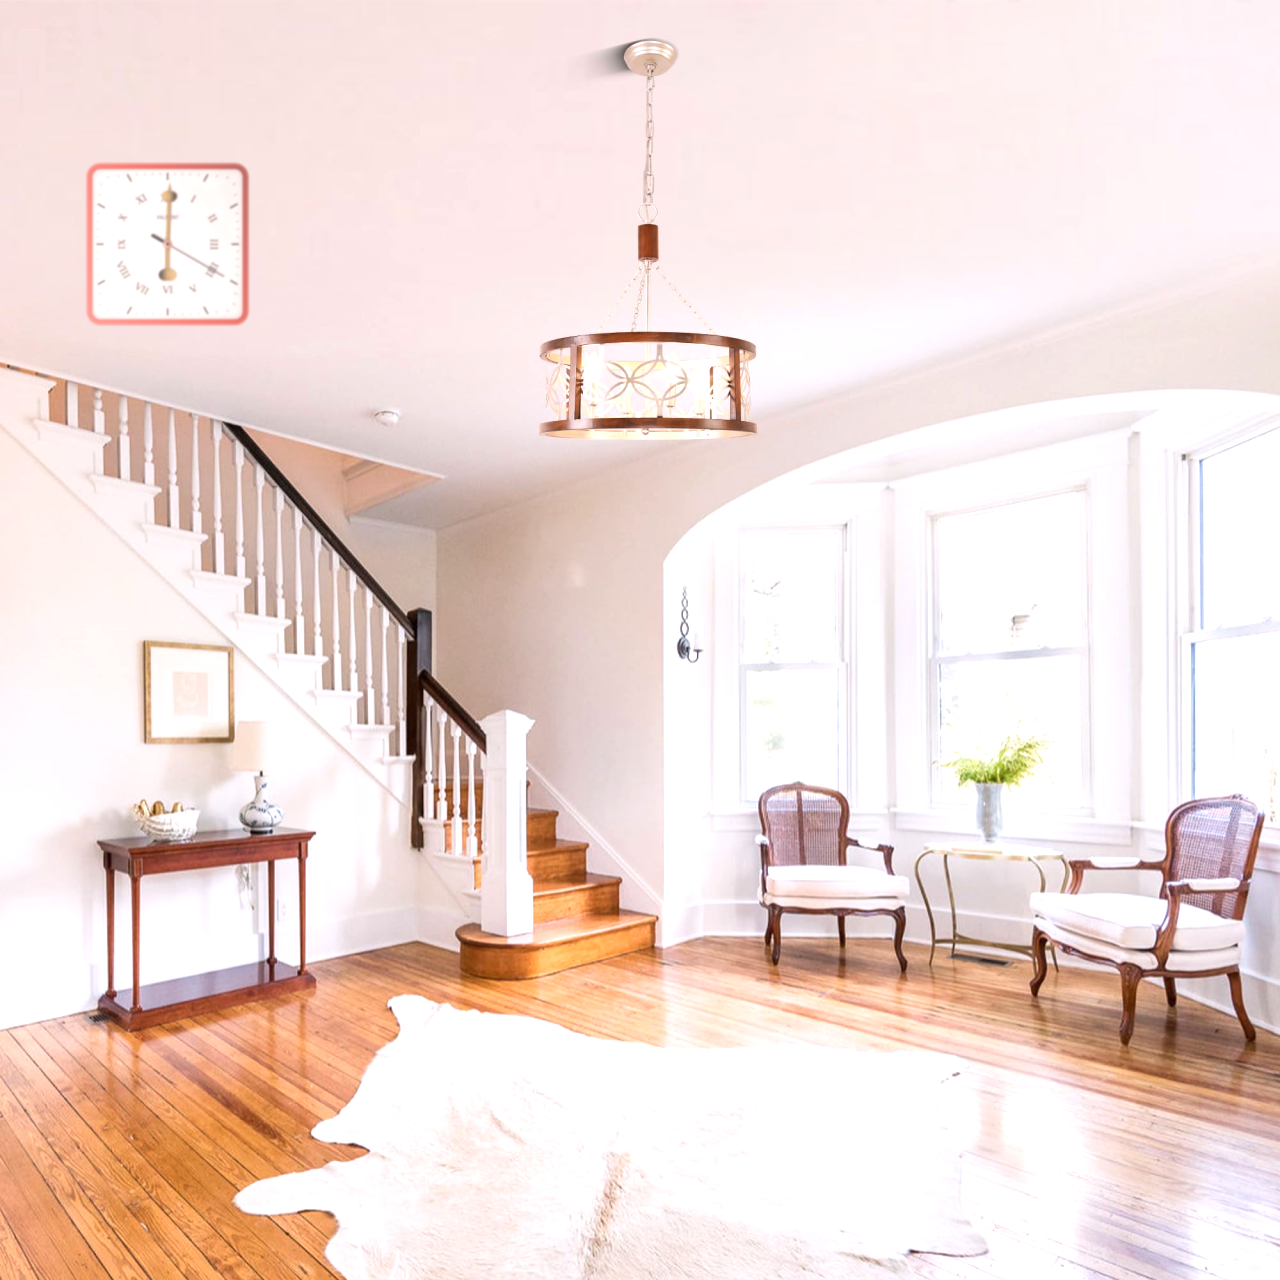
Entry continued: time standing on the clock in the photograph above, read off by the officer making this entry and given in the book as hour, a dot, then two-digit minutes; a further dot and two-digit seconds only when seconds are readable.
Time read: 6.00.20
